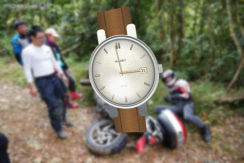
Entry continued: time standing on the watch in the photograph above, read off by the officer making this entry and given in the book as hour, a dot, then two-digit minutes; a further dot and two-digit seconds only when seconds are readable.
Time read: 2.59
